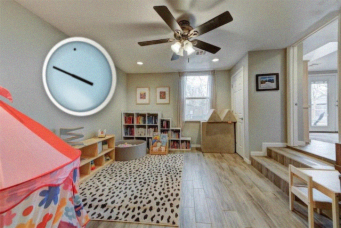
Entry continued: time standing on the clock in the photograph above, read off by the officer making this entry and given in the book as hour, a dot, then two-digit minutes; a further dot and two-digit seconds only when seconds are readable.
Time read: 3.49
